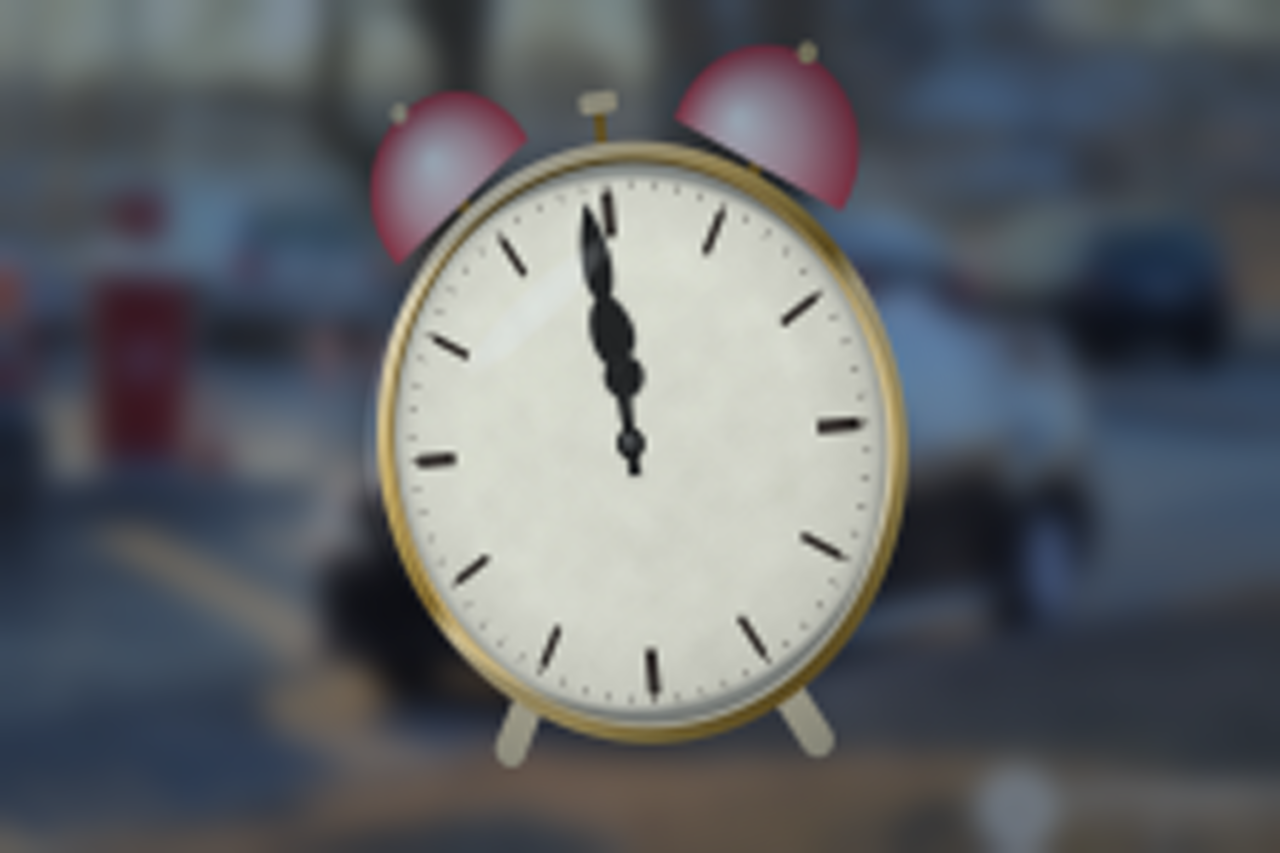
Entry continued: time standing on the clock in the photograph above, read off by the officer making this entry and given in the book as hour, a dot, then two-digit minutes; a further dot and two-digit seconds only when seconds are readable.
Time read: 11.59
